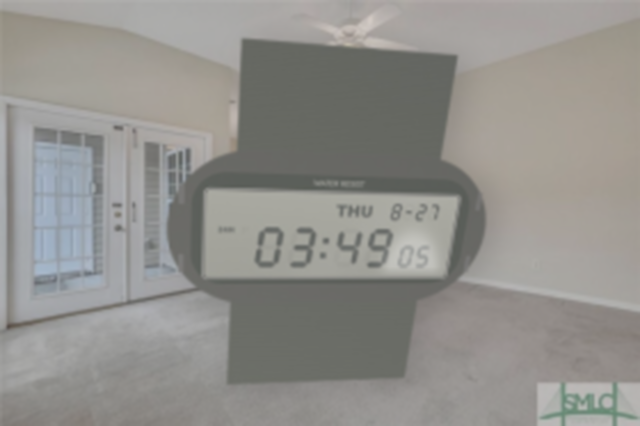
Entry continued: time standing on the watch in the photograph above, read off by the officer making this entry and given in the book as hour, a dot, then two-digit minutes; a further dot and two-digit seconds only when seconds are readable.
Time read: 3.49.05
